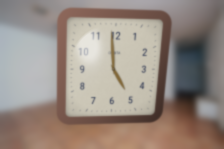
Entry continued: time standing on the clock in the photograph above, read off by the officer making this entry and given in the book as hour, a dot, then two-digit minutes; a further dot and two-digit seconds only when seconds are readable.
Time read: 4.59
